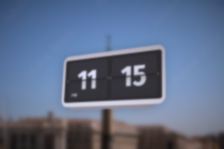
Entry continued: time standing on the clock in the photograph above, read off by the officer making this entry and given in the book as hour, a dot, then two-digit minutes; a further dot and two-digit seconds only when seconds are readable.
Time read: 11.15
